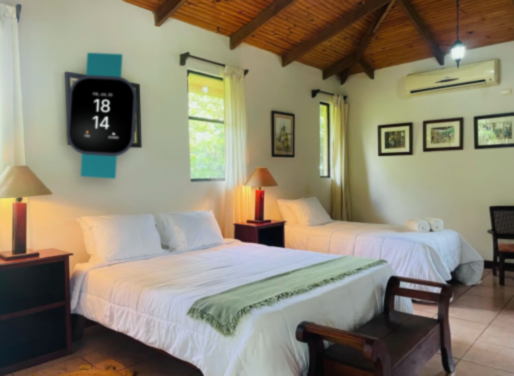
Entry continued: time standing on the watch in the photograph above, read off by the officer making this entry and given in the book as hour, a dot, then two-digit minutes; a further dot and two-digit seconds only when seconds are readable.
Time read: 18.14
